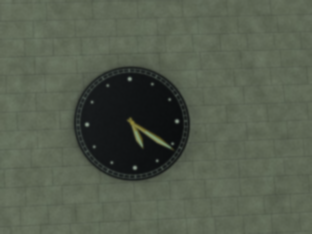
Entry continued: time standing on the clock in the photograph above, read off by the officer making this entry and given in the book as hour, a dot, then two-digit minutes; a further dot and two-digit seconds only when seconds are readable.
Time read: 5.21
